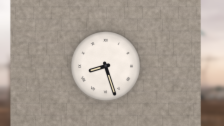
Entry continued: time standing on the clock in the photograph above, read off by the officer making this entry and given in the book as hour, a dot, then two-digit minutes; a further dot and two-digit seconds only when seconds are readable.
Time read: 8.27
